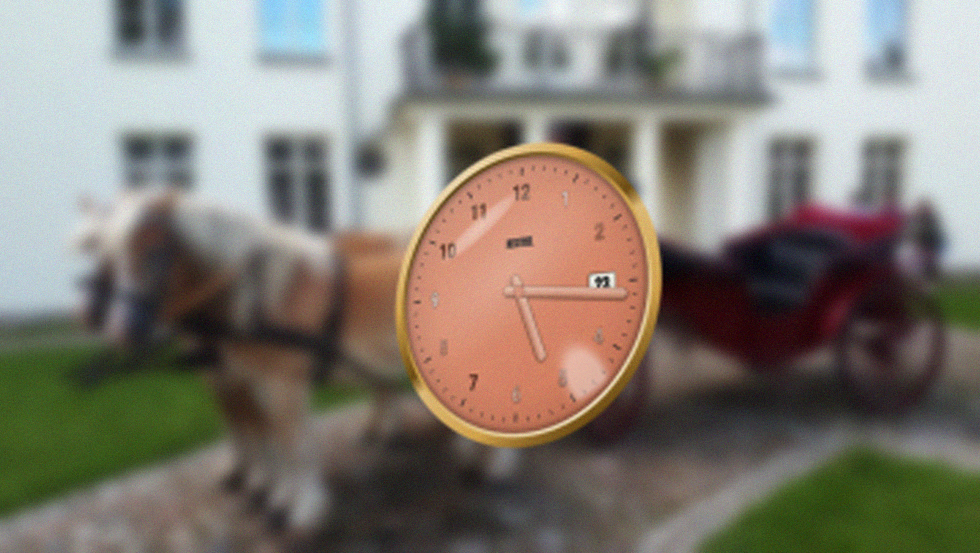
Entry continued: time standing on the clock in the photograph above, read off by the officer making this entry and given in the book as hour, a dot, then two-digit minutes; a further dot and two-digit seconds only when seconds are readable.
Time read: 5.16
